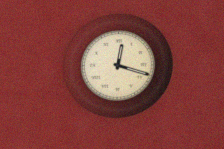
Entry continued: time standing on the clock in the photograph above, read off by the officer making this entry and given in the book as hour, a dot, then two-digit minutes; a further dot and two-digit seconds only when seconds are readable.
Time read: 12.18
